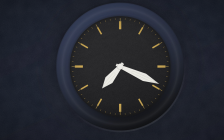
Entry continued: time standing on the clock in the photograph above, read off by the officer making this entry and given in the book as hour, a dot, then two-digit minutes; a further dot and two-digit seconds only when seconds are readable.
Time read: 7.19
